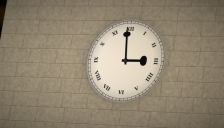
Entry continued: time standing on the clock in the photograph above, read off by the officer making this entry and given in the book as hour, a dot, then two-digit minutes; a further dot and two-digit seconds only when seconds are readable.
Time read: 2.59
